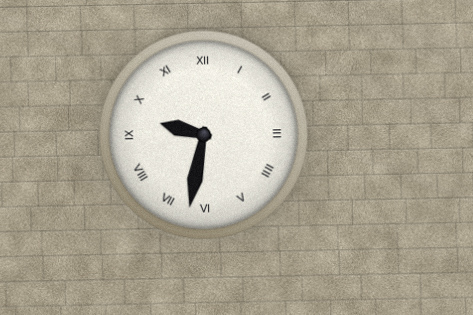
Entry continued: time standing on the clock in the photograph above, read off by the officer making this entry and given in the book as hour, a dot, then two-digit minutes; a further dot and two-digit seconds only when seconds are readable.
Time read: 9.32
